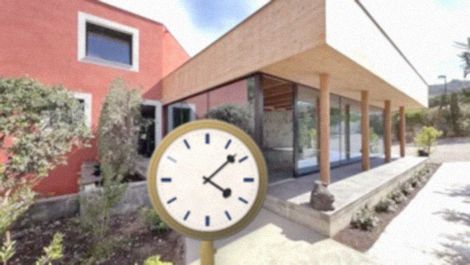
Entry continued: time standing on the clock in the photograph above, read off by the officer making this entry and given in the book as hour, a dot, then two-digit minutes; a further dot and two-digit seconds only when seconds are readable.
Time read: 4.08
